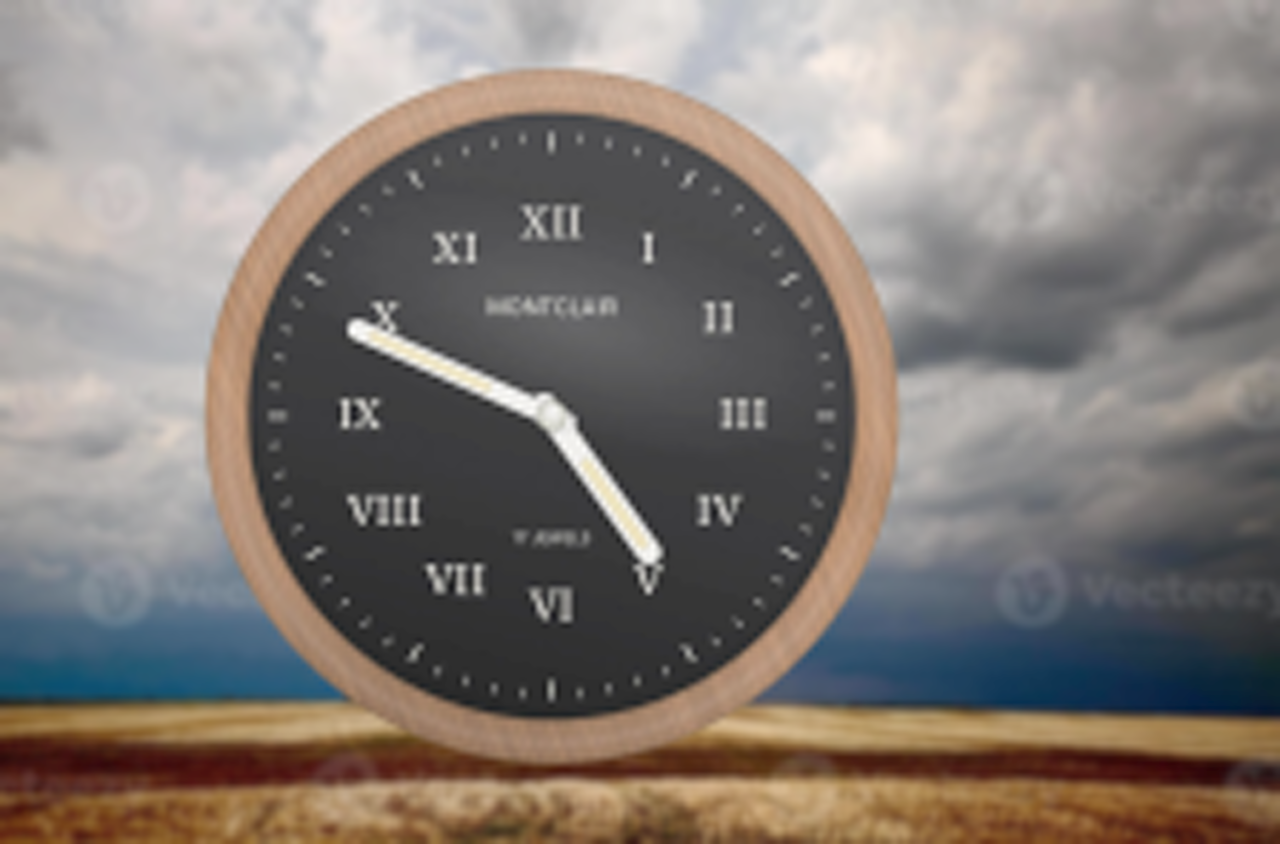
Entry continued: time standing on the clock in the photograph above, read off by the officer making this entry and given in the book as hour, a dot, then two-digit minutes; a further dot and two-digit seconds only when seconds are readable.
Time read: 4.49
